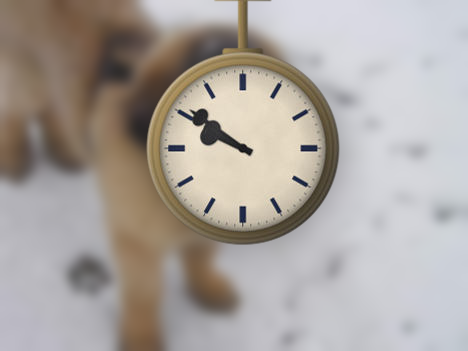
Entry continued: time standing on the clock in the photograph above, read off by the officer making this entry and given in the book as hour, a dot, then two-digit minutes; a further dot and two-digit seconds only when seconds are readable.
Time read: 9.51
